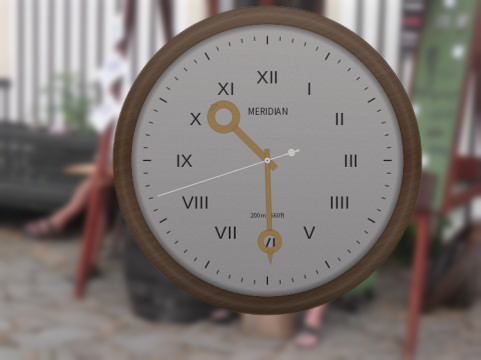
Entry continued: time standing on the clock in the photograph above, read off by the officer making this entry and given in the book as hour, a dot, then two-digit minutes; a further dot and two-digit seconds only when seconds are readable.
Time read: 10.29.42
